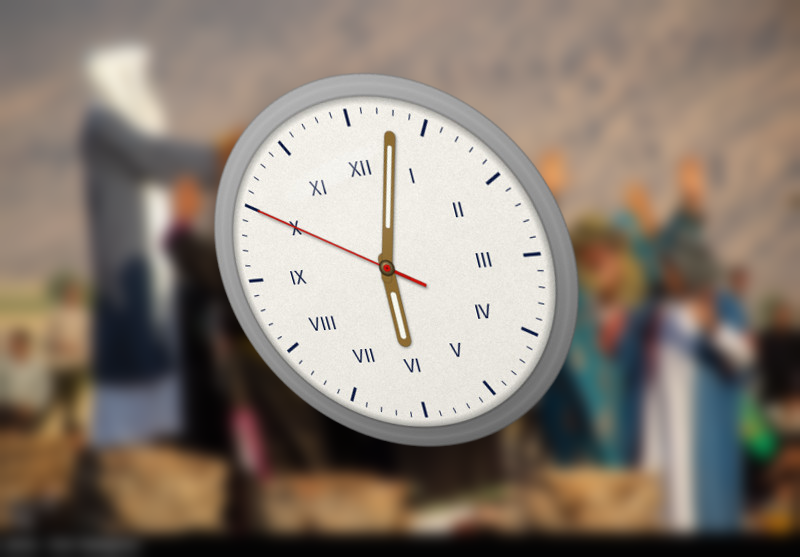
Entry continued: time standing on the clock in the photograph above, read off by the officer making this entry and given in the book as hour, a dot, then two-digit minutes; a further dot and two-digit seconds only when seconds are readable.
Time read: 6.02.50
